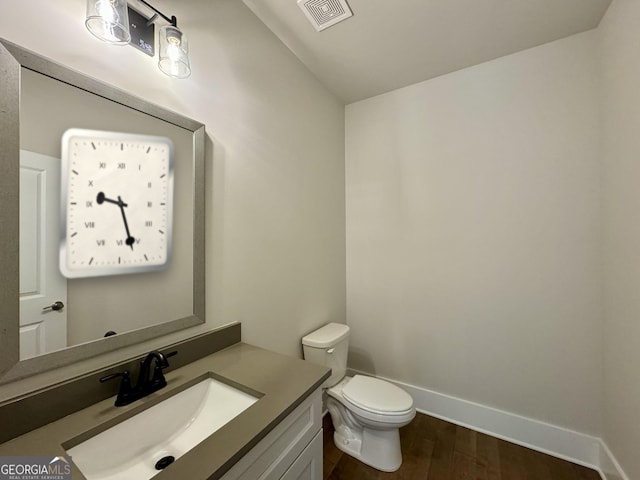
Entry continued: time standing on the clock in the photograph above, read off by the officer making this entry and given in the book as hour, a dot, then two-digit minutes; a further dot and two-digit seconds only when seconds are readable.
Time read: 9.27
